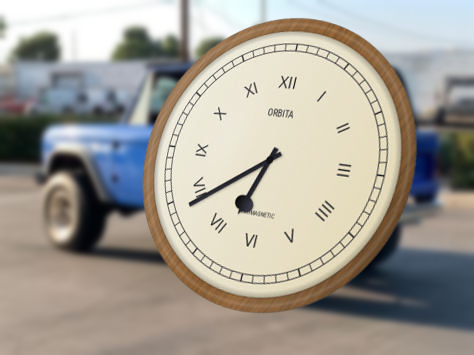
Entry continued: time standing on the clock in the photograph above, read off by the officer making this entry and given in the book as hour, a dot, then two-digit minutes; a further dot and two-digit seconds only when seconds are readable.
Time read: 6.39
